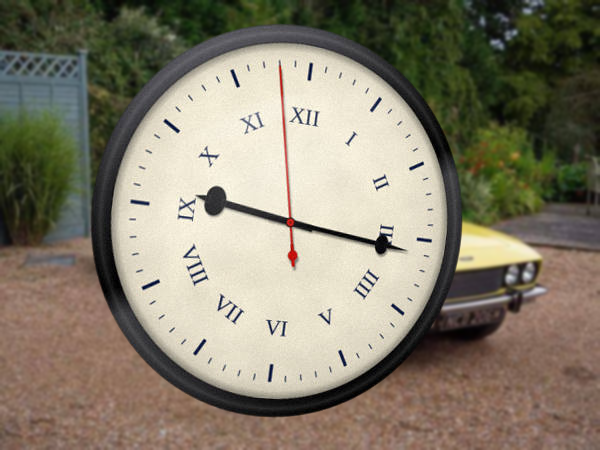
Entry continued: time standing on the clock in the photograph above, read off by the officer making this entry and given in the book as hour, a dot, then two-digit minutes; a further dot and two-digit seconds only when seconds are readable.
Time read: 9.15.58
